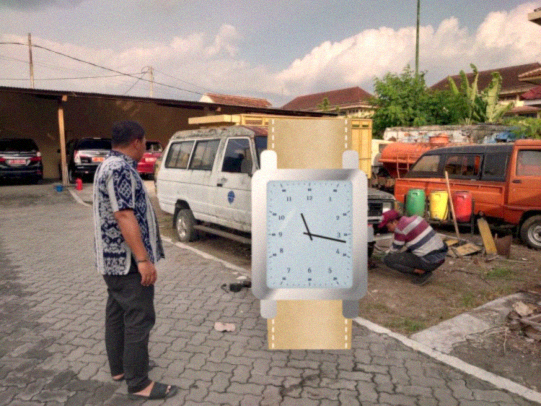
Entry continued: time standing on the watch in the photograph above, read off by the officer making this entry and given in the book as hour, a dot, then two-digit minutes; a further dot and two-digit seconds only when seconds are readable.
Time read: 11.17
